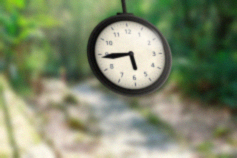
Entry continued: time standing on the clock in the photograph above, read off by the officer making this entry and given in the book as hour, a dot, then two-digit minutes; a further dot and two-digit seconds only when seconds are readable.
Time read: 5.44
